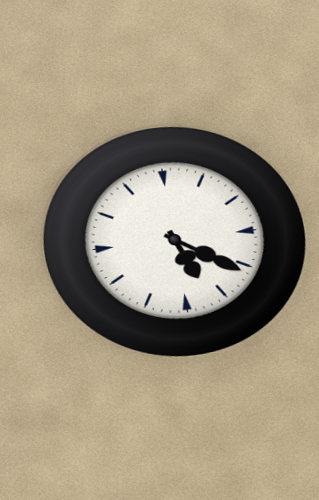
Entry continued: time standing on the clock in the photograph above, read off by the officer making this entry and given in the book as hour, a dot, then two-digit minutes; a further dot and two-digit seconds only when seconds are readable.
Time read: 5.21
